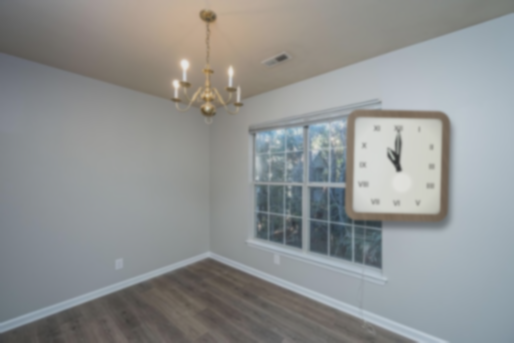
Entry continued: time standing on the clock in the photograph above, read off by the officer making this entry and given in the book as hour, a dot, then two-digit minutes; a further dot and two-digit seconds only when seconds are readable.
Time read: 11.00
